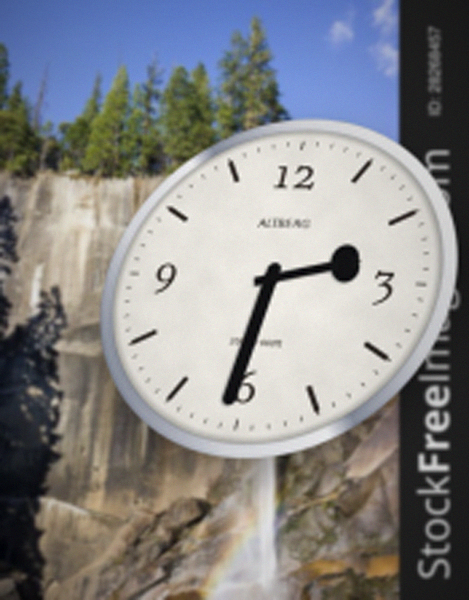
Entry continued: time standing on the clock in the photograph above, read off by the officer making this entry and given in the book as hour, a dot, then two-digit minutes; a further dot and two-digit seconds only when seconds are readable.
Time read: 2.31
